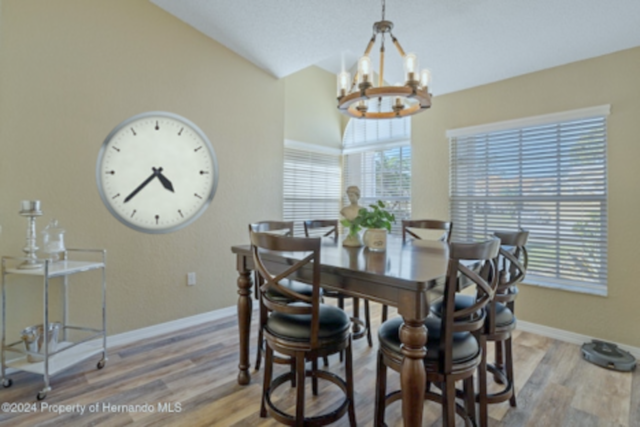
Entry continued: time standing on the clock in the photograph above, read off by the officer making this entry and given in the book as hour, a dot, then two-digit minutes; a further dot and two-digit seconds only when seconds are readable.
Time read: 4.38
